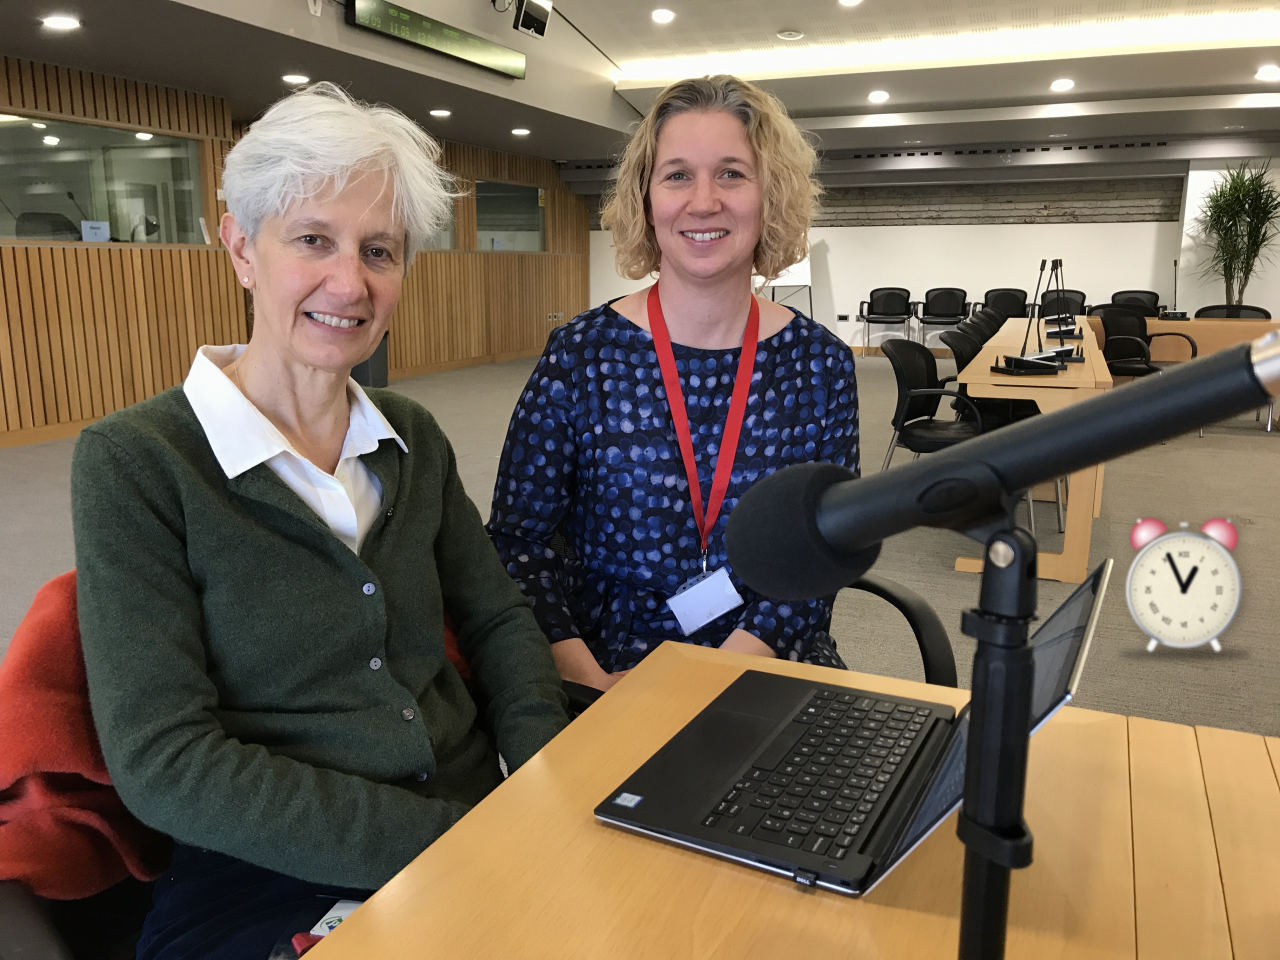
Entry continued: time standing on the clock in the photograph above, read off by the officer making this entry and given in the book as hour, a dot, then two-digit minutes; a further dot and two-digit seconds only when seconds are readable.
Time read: 12.56
